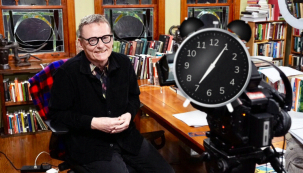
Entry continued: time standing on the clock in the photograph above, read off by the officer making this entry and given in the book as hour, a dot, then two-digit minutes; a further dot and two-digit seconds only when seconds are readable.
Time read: 7.05
